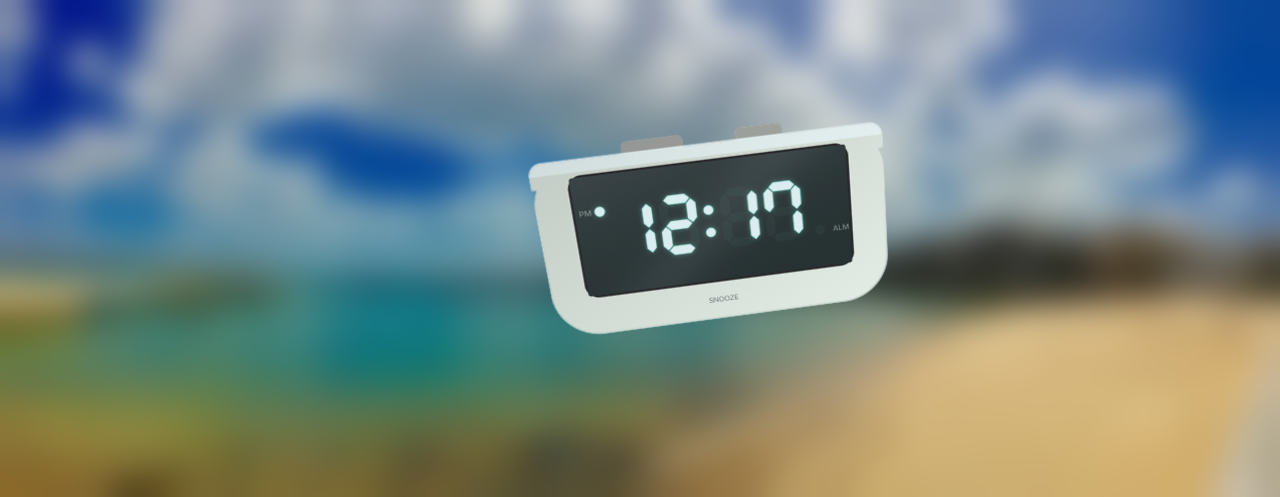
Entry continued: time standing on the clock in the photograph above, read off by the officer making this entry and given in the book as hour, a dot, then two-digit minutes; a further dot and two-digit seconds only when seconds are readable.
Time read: 12.17
